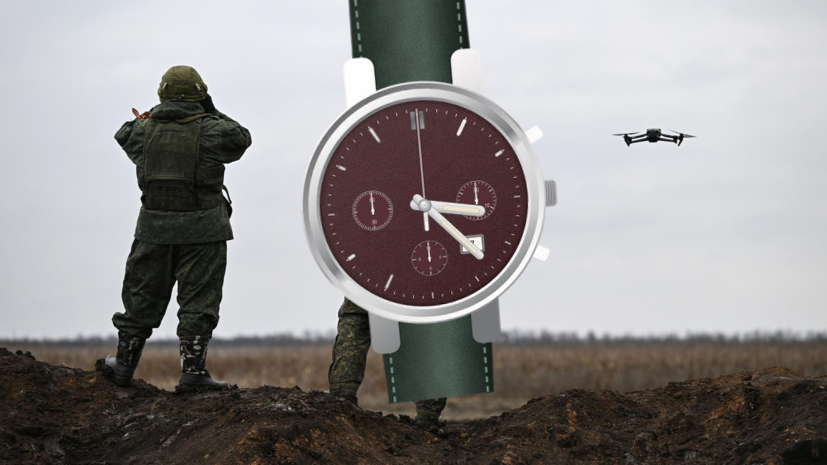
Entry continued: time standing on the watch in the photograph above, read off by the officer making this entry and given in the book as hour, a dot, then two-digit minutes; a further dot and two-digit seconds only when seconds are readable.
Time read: 3.23
